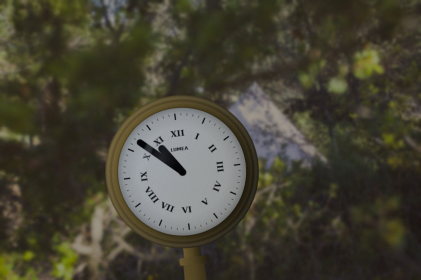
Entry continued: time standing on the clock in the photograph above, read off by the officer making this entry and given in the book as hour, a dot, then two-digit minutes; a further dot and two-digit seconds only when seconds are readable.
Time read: 10.52
